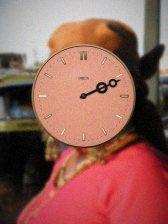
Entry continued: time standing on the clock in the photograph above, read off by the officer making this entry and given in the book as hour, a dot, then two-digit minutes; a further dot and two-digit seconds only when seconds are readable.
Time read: 2.11
